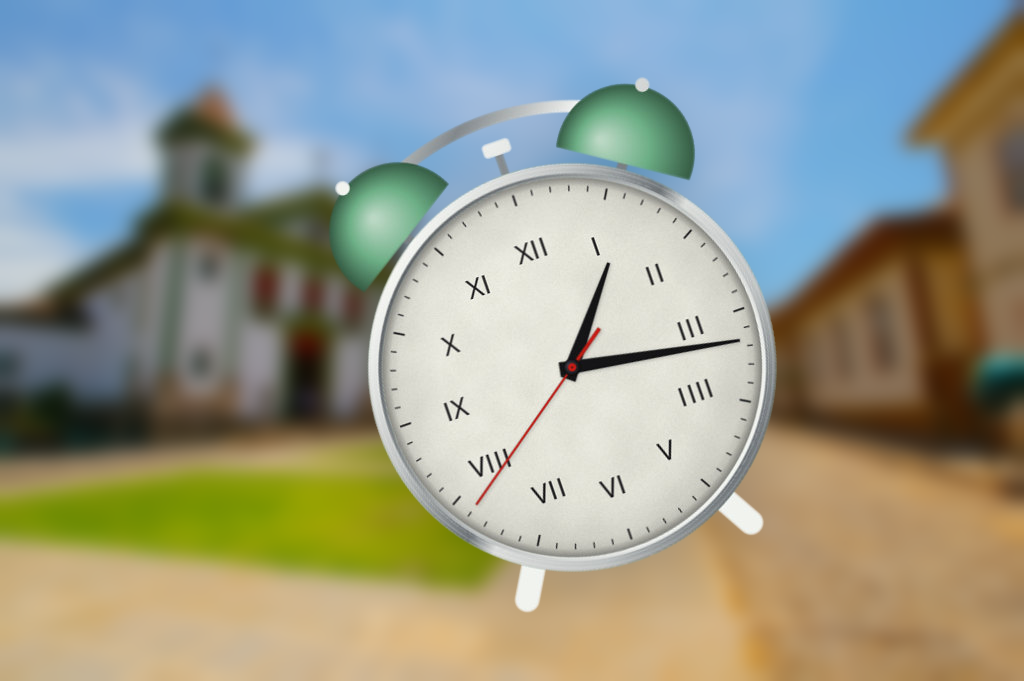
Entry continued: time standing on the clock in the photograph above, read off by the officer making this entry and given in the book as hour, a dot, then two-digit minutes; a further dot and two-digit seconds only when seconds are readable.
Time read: 1.16.39
